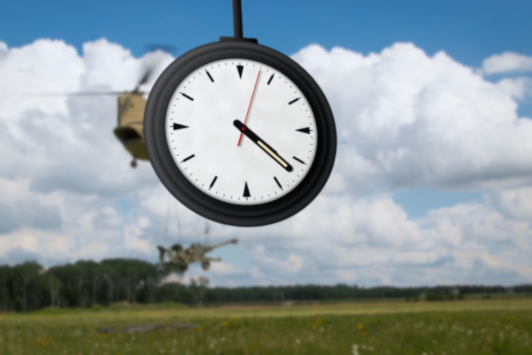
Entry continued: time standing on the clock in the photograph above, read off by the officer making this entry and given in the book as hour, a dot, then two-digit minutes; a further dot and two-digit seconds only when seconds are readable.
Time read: 4.22.03
